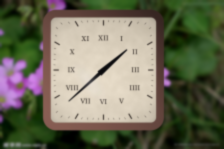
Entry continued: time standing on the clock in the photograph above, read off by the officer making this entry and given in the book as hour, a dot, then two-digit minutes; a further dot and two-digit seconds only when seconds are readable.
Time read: 1.38
